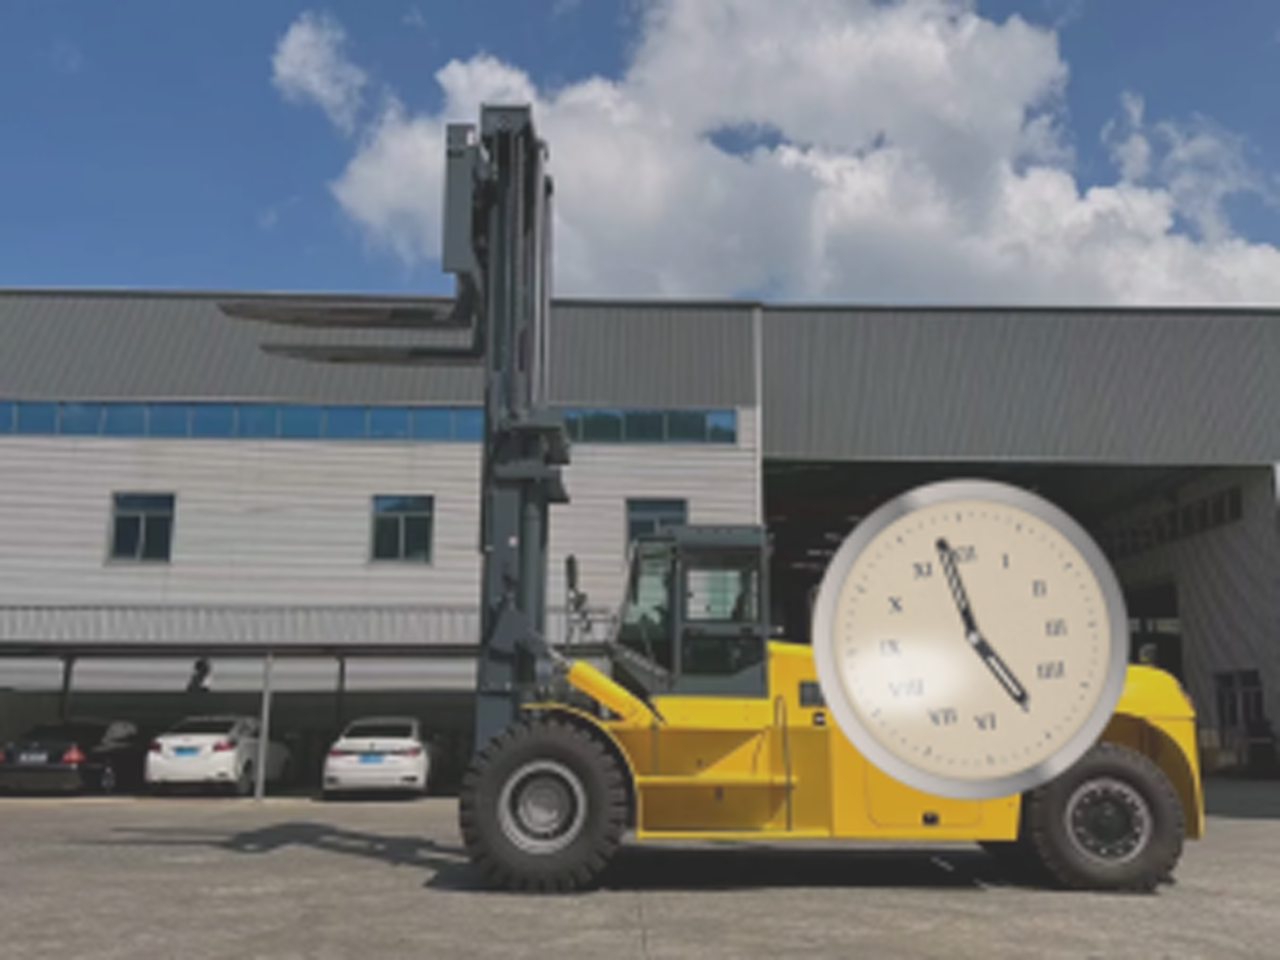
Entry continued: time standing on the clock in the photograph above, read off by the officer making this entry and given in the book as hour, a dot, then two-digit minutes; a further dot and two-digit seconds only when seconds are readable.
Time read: 4.58
